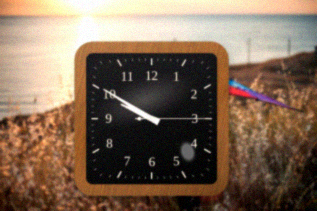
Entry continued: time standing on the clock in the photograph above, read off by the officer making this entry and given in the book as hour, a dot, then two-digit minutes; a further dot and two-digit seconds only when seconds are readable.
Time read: 9.50.15
